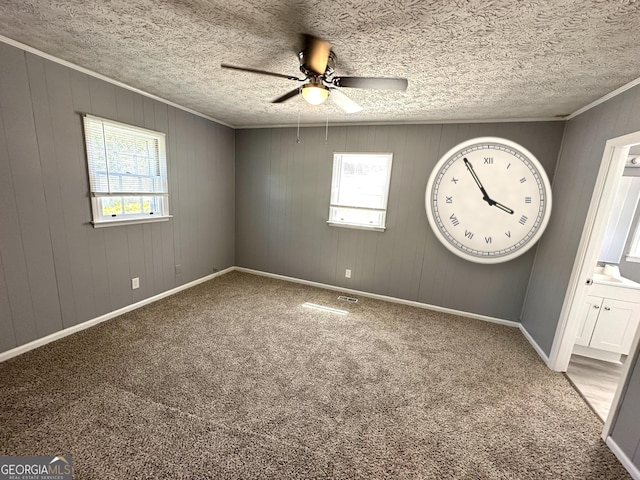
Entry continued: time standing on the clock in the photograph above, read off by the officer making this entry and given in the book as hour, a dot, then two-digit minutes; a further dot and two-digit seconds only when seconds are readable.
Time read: 3.55
